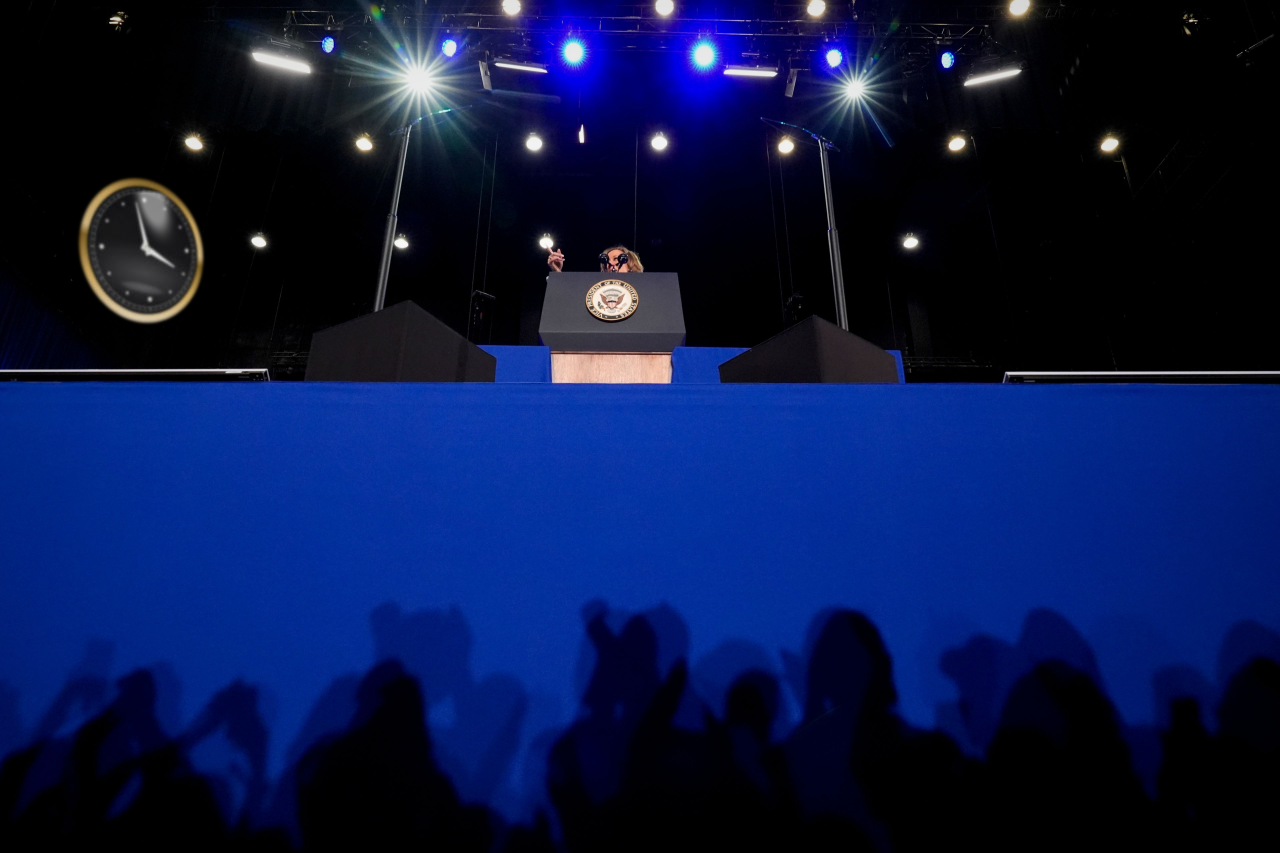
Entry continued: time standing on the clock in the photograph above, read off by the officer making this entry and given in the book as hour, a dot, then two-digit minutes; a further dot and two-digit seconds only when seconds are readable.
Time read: 3.58
